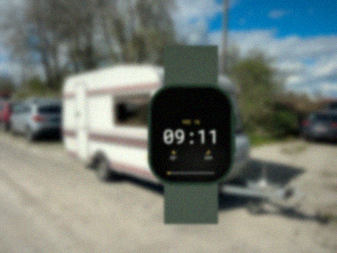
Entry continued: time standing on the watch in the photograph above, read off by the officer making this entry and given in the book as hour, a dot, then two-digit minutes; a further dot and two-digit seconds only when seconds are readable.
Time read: 9.11
